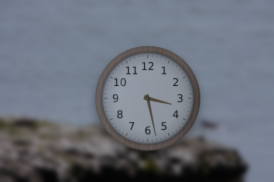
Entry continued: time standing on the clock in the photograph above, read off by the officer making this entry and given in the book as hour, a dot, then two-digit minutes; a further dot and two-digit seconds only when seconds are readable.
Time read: 3.28
